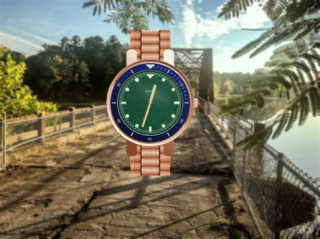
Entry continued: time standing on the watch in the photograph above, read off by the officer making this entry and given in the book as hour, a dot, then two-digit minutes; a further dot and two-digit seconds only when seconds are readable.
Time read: 12.33
